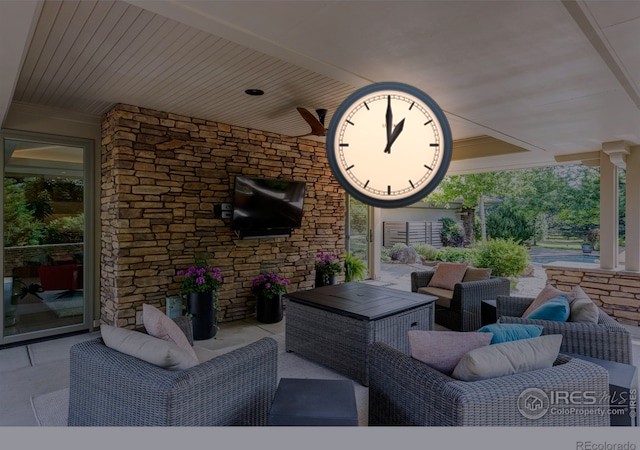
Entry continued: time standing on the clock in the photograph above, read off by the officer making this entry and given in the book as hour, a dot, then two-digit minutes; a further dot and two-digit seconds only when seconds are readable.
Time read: 1.00
